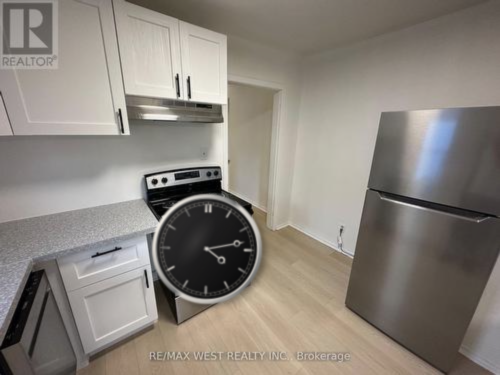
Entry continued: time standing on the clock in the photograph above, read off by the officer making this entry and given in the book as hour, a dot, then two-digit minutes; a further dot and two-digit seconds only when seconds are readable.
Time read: 4.13
